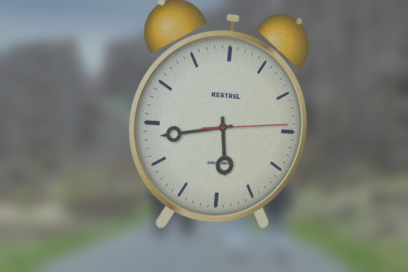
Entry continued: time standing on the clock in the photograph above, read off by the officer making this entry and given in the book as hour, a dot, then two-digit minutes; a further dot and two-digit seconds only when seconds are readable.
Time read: 5.43.14
